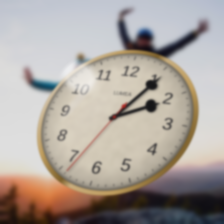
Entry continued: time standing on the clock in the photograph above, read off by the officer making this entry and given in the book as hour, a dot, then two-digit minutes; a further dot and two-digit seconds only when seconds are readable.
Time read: 2.05.34
